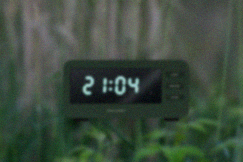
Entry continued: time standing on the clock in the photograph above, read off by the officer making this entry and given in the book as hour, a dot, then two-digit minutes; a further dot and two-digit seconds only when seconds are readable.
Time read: 21.04
